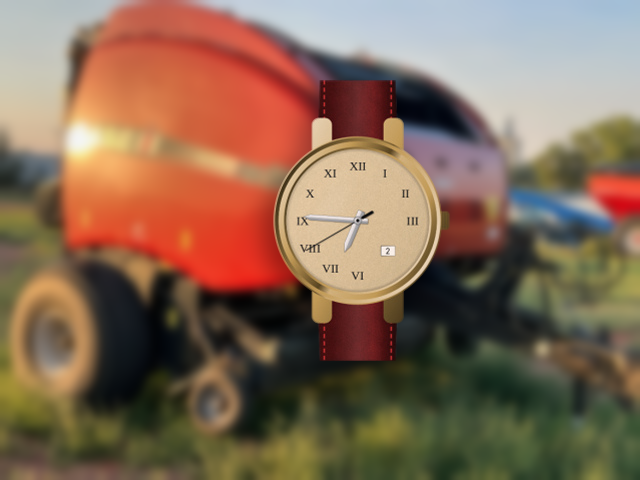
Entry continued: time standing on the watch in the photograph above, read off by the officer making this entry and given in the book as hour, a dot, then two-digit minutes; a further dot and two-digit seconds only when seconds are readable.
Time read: 6.45.40
